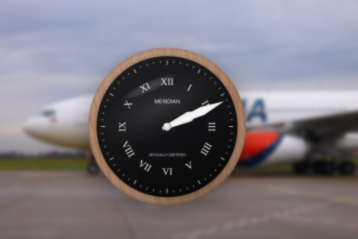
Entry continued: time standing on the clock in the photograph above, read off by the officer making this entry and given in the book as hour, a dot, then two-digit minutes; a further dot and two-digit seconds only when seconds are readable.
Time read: 2.11
